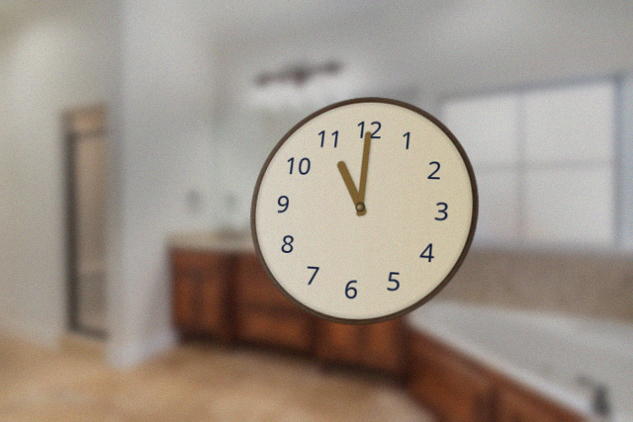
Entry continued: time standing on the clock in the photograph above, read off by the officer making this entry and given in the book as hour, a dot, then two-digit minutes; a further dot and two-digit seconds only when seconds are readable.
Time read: 11.00
